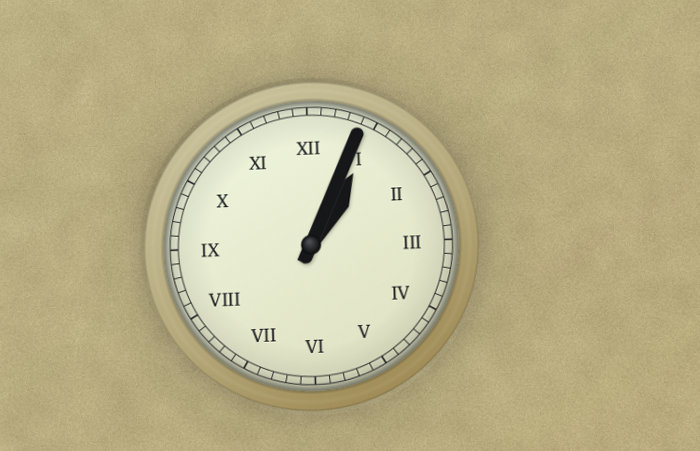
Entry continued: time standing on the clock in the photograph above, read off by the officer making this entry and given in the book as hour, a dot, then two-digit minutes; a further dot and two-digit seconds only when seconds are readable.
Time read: 1.04
